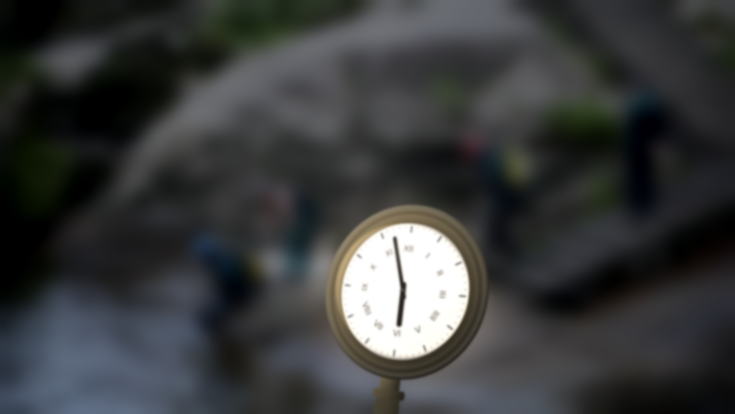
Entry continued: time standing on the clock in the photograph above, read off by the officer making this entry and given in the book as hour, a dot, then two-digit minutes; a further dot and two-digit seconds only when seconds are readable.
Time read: 5.57
